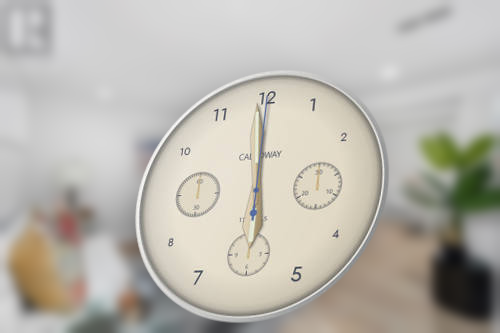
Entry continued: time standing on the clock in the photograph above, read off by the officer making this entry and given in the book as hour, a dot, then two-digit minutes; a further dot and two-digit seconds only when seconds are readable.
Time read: 5.59
